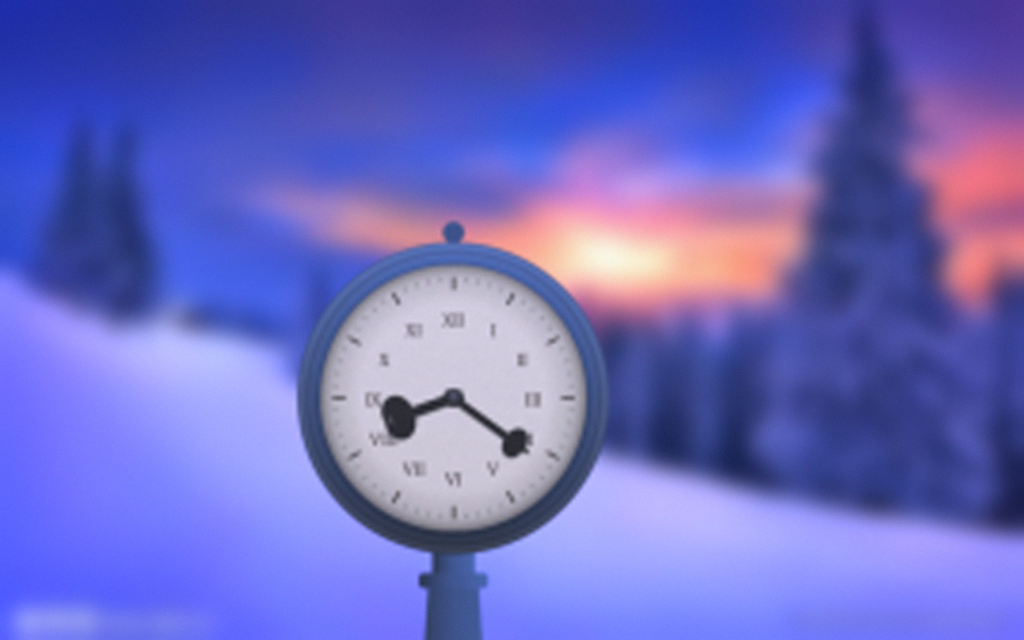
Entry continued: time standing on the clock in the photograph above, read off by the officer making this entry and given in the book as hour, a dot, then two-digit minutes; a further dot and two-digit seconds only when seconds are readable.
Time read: 8.21
